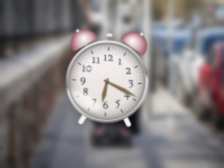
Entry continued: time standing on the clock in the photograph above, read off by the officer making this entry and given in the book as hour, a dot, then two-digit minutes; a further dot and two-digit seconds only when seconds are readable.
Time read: 6.19
